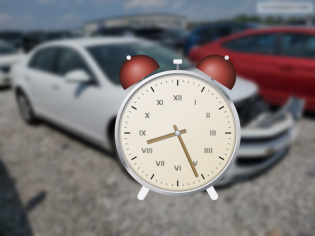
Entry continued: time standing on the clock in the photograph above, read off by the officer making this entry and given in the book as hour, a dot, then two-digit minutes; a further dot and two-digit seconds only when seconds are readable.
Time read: 8.26
